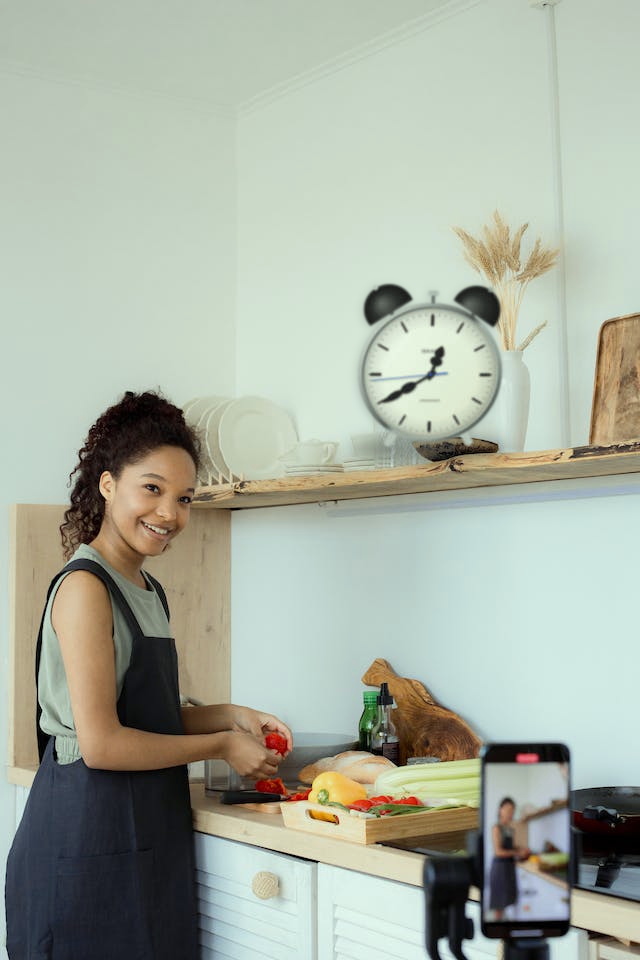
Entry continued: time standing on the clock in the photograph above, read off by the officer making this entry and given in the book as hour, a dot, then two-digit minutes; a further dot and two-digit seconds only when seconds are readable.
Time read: 12.39.44
